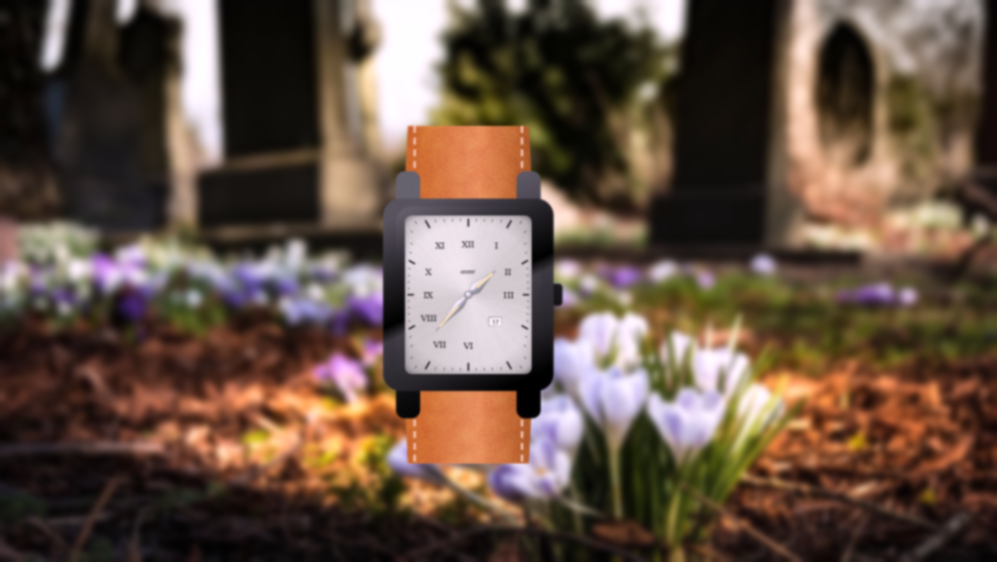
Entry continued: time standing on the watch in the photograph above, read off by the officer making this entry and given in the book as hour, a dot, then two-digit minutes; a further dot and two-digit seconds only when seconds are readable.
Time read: 1.37
